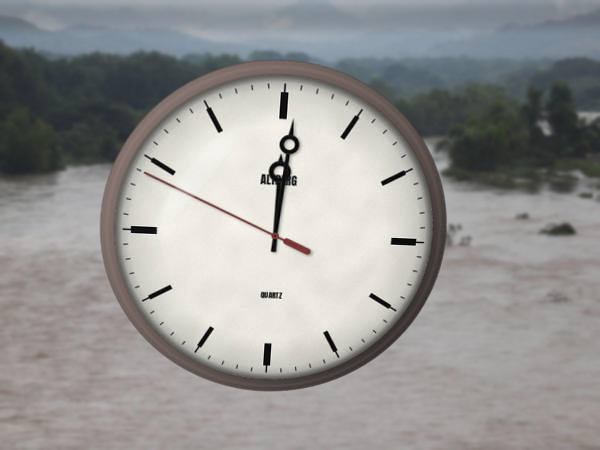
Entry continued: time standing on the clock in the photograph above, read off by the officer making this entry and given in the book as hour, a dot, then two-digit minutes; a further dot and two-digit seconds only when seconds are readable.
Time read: 12.00.49
